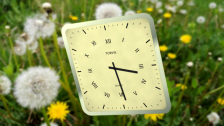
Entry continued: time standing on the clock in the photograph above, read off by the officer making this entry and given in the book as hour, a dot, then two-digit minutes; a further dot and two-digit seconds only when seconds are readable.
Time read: 3.29
